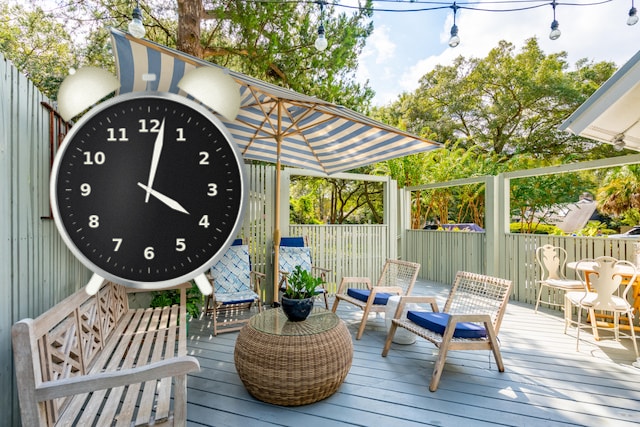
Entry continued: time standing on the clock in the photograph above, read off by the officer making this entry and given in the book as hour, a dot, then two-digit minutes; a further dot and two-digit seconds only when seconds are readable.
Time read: 4.02
